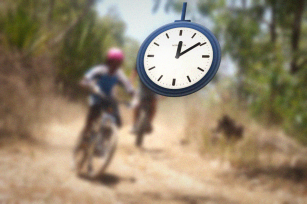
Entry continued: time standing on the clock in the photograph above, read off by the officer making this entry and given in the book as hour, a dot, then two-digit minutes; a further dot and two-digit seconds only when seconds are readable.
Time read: 12.09
